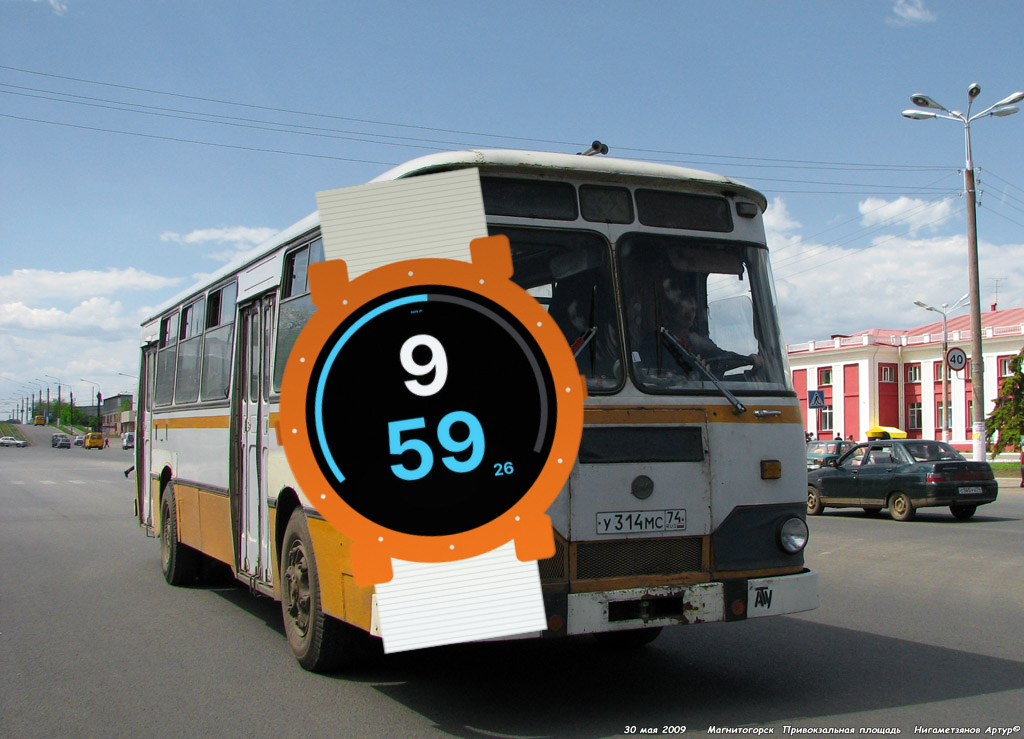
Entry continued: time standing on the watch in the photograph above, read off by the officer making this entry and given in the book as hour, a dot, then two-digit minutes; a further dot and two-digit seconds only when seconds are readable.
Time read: 9.59.26
